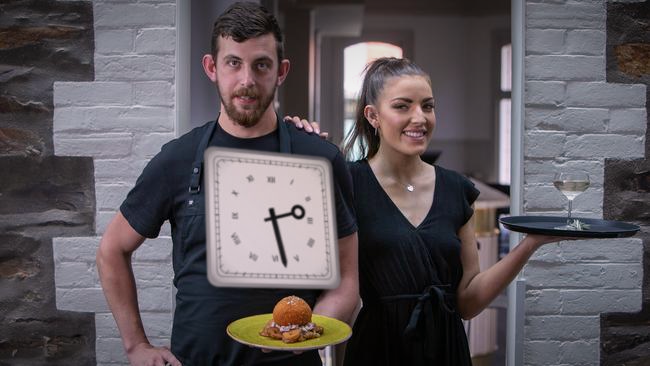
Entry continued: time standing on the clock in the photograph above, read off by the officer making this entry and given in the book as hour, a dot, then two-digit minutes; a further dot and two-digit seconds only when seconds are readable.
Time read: 2.28
